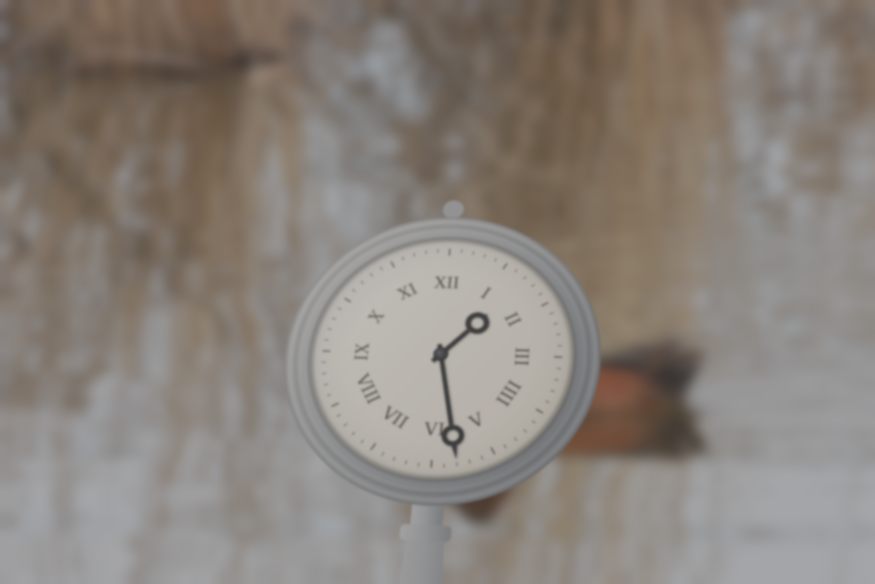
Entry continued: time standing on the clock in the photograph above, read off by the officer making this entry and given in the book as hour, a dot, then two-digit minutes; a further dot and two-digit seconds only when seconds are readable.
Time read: 1.28
